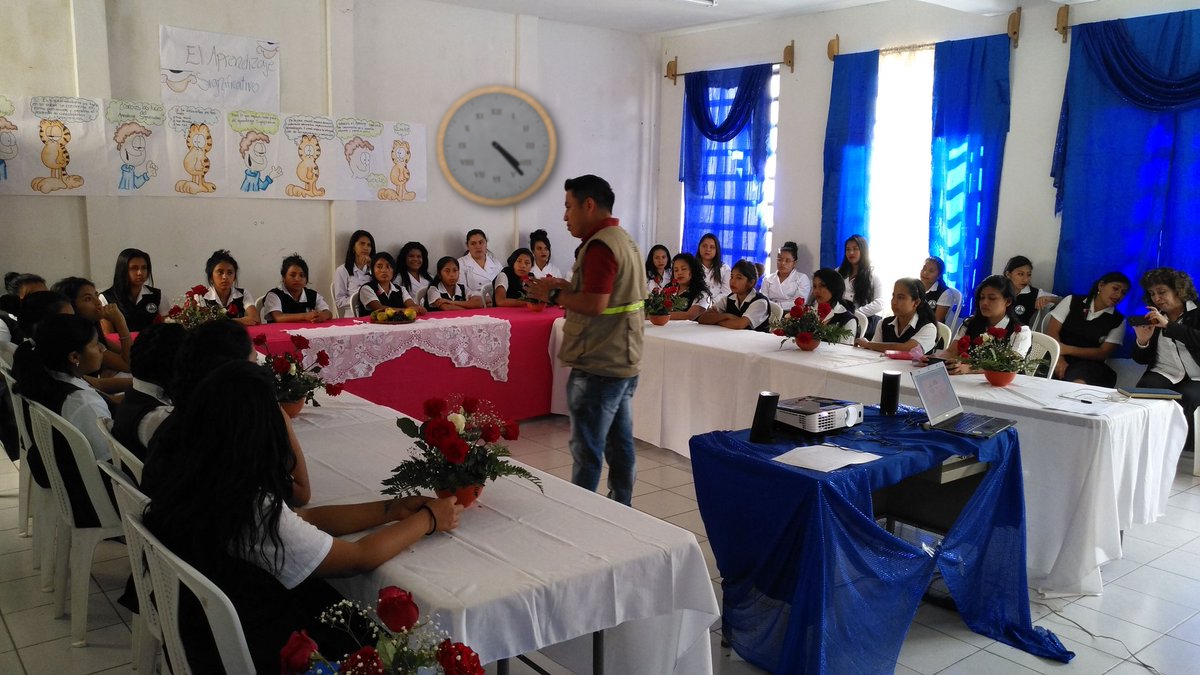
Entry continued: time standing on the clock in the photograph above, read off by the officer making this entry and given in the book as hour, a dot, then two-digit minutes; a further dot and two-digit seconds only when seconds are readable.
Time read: 4.23
